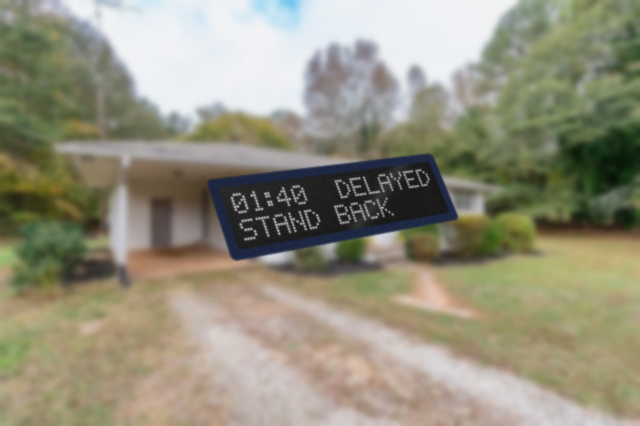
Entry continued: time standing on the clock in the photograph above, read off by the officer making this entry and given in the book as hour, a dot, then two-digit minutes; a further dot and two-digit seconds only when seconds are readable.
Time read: 1.40
